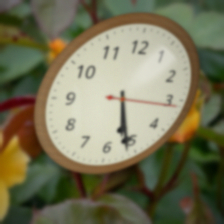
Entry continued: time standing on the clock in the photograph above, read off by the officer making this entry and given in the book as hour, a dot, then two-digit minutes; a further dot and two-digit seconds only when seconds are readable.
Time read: 5.26.16
